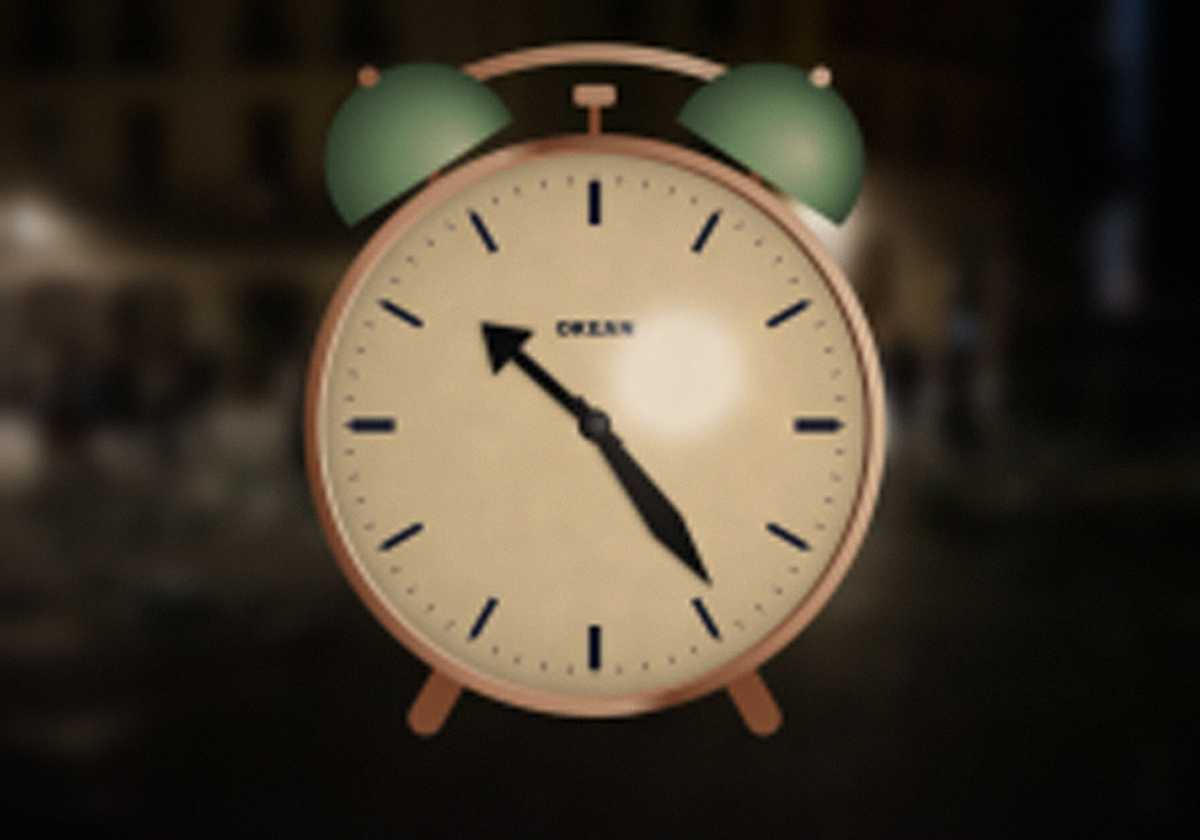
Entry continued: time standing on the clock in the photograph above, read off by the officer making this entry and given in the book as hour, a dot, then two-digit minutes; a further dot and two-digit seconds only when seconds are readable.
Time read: 10.24
